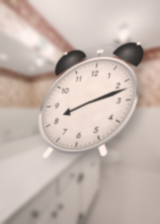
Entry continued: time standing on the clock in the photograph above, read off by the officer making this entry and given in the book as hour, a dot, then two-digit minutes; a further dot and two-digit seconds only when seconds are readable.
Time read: 8.12
